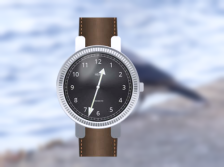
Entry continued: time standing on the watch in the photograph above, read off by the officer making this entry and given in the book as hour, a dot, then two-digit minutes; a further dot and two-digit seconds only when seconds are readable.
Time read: 12.33
